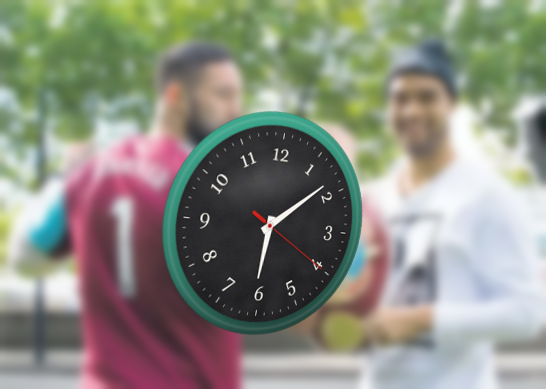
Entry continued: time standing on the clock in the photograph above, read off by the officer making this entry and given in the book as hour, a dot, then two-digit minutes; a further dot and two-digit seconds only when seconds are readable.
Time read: 6.08.20
